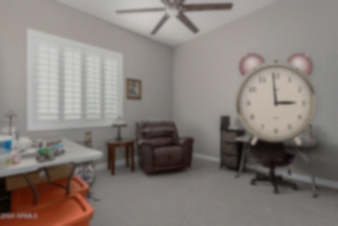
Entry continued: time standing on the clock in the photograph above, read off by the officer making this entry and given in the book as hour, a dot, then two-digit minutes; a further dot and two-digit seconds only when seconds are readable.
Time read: 2.59
